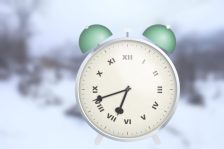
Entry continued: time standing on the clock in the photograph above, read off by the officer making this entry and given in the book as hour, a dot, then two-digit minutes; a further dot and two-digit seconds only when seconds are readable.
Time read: 6.42
